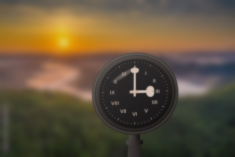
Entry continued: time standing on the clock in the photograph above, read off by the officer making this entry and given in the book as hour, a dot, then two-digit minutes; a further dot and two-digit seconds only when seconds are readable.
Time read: 3.00
